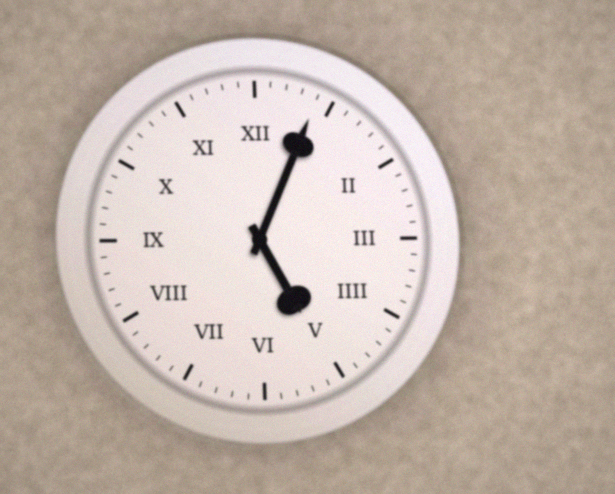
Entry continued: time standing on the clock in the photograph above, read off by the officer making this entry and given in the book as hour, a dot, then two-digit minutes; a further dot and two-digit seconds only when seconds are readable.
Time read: 5.04
